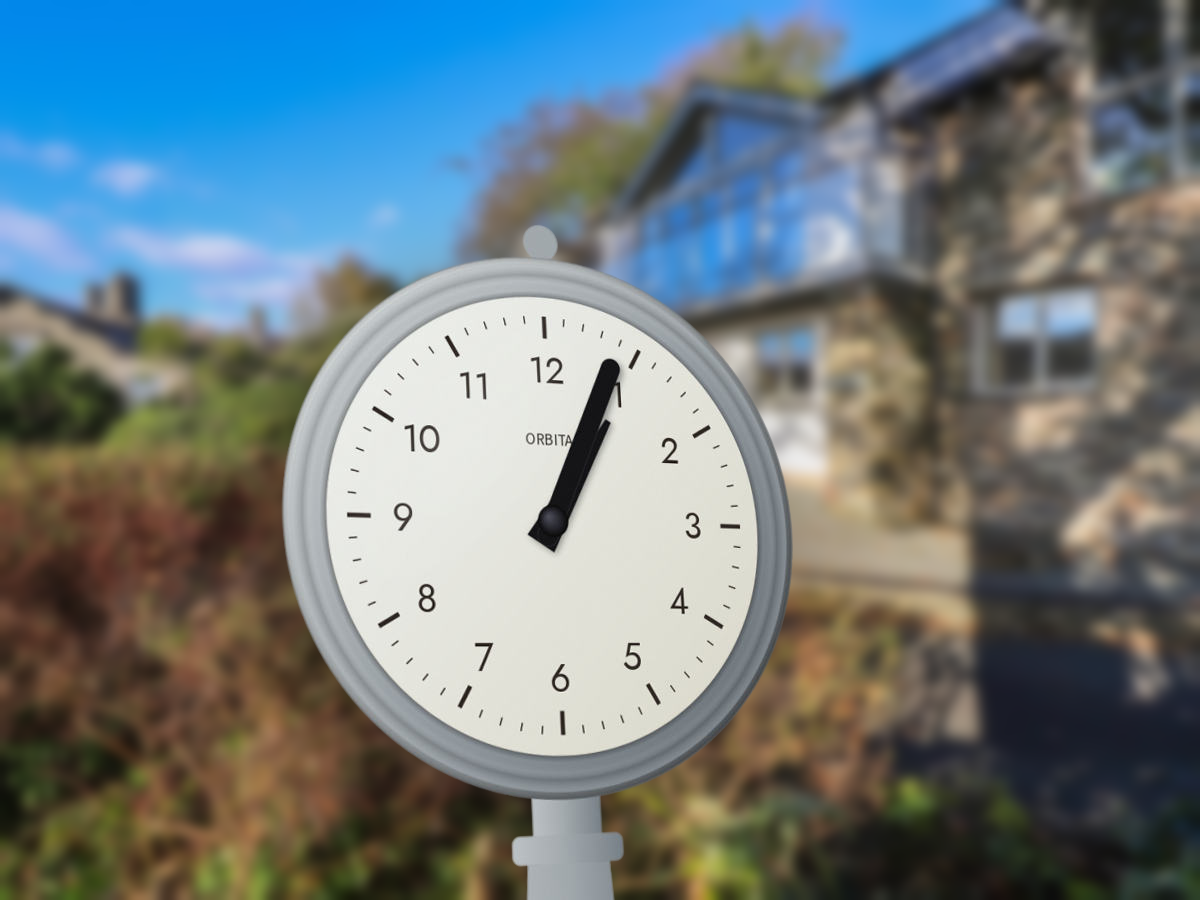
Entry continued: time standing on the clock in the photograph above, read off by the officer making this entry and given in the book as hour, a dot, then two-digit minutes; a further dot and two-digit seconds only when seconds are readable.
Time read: 1.04
